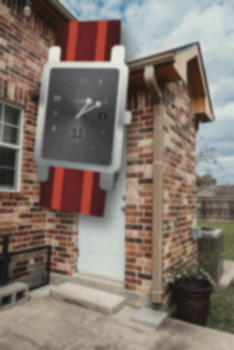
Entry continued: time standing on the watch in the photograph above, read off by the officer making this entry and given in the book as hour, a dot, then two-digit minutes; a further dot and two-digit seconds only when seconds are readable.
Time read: 1.10
